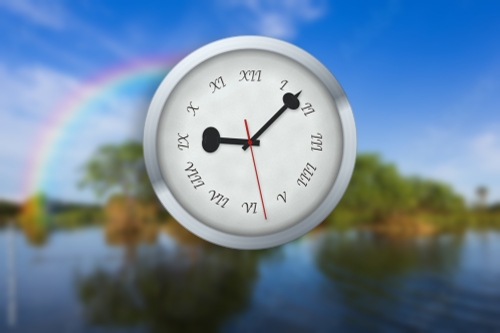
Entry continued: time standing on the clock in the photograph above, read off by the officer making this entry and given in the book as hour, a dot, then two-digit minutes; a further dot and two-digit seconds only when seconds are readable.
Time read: 9.07.28
